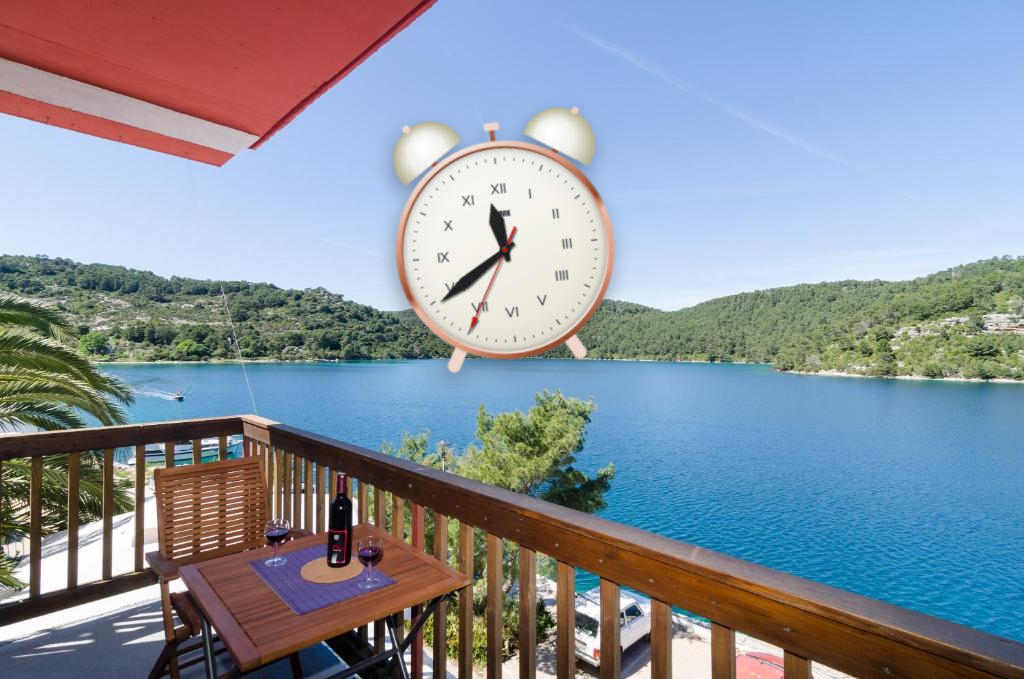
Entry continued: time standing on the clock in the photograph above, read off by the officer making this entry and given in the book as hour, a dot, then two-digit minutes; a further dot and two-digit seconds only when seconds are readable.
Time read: 11.39.35
